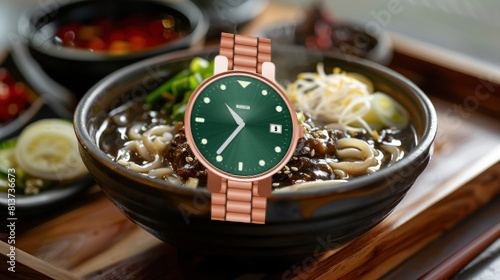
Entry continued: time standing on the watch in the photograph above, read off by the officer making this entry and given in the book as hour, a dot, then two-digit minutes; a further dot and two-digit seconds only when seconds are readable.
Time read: 10.36
